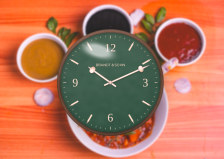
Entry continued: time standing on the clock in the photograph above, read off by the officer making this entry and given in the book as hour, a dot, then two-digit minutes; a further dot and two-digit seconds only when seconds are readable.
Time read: 10.11
